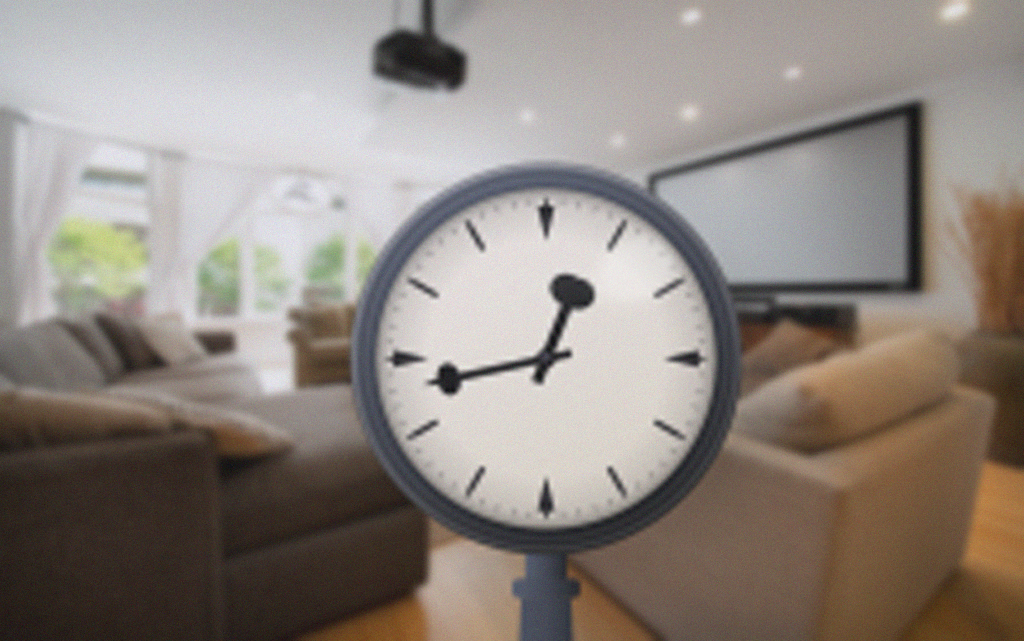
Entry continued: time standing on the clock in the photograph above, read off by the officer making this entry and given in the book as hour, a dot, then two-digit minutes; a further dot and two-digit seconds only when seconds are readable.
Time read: 12.43
